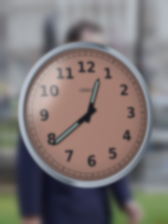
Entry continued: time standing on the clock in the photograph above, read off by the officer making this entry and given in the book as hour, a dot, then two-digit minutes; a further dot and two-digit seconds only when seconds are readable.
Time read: 12.39
